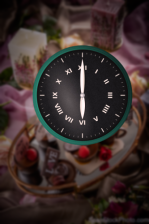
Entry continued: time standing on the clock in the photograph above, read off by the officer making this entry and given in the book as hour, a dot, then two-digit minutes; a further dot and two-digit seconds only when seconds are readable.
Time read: 6.00
